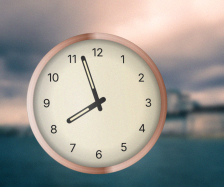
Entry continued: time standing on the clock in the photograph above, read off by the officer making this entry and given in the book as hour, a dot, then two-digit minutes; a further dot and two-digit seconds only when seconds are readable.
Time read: 7.57
